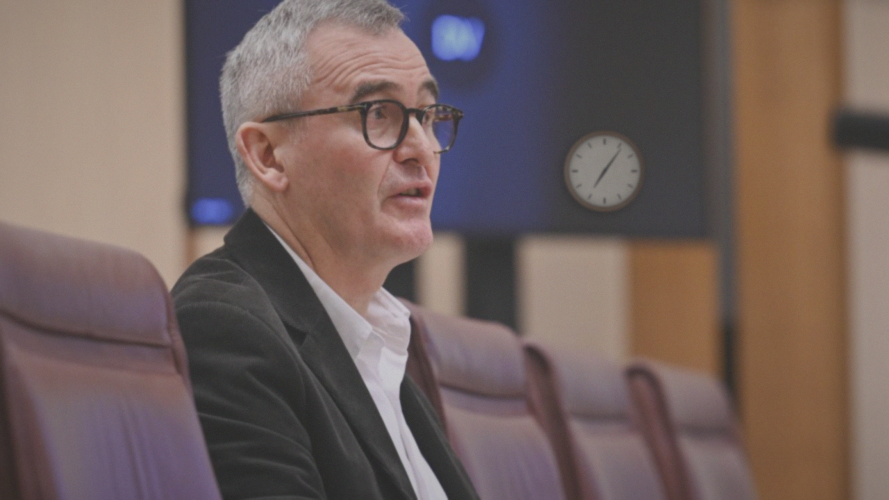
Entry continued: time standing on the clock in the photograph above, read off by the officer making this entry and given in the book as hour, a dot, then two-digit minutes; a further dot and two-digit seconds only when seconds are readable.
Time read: 7.06
